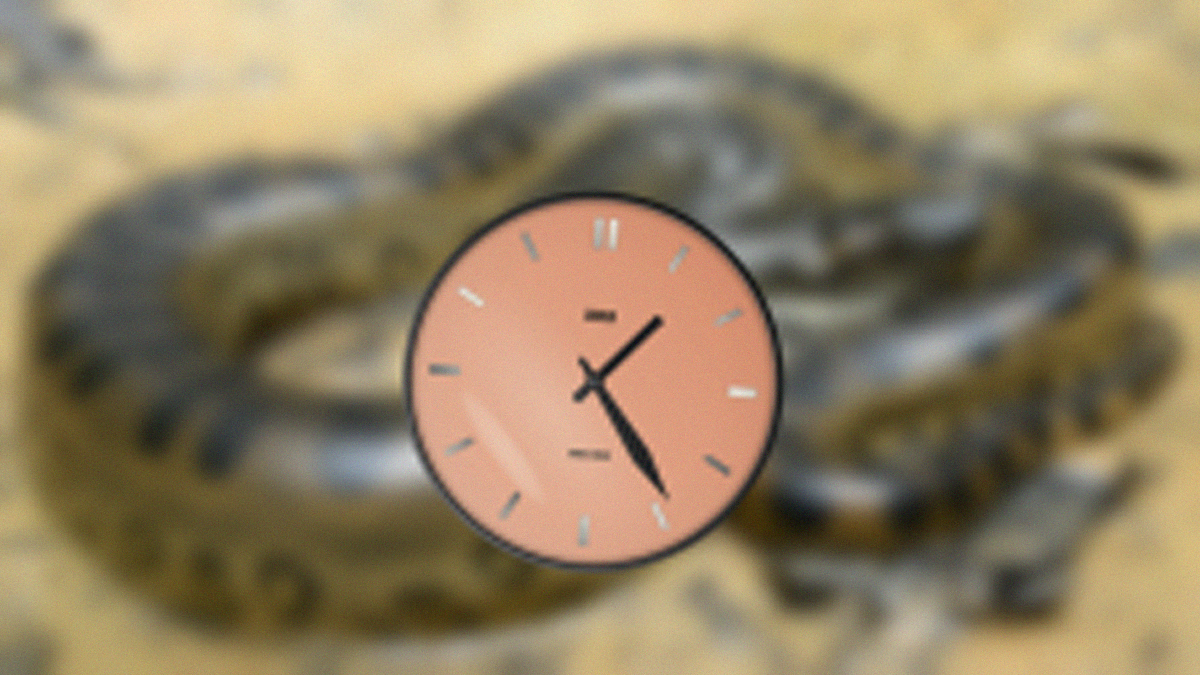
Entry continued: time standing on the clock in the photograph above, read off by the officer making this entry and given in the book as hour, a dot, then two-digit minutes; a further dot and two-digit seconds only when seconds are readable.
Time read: 1.24
